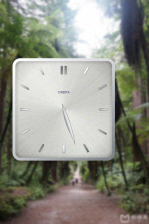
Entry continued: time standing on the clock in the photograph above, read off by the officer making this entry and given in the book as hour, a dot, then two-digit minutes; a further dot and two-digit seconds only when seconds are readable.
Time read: 5.27
